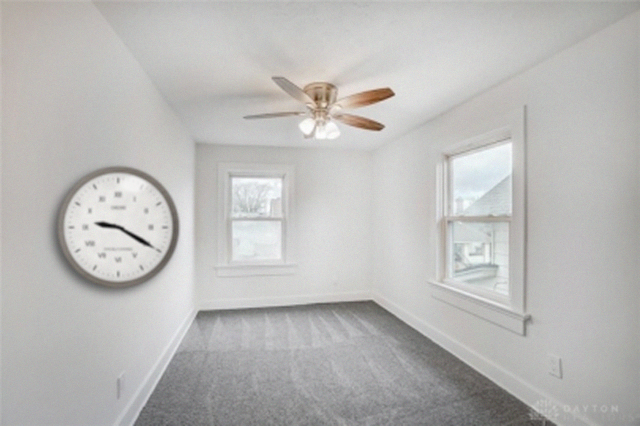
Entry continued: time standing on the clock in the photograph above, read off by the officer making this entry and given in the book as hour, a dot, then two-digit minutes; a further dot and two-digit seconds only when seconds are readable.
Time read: 9.20
